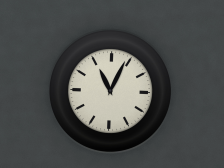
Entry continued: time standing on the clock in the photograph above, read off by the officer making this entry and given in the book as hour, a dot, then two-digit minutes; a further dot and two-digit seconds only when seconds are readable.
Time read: 11.04
